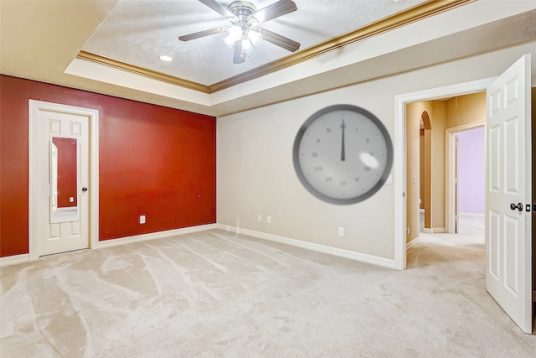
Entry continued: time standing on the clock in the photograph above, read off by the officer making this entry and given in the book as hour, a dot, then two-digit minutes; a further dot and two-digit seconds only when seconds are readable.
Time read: 12.00
